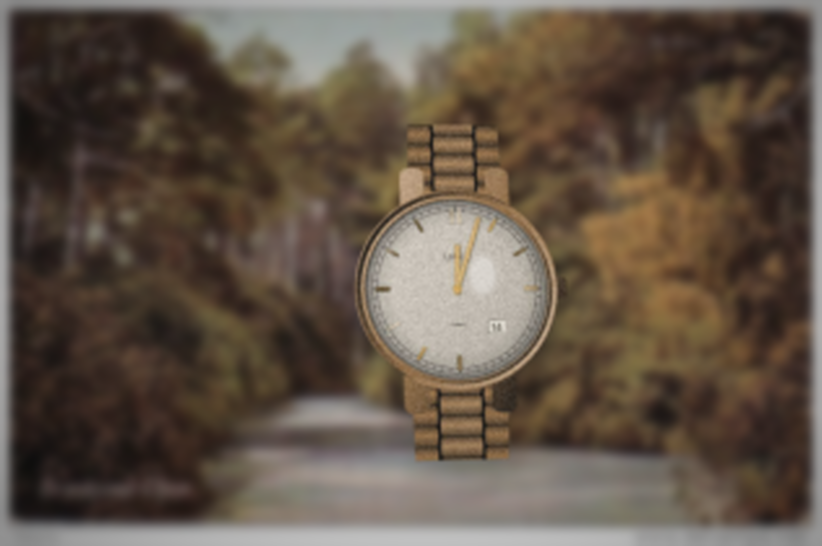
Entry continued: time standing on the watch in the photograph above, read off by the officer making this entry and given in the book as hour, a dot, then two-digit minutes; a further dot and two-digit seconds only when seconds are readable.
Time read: 12.03
